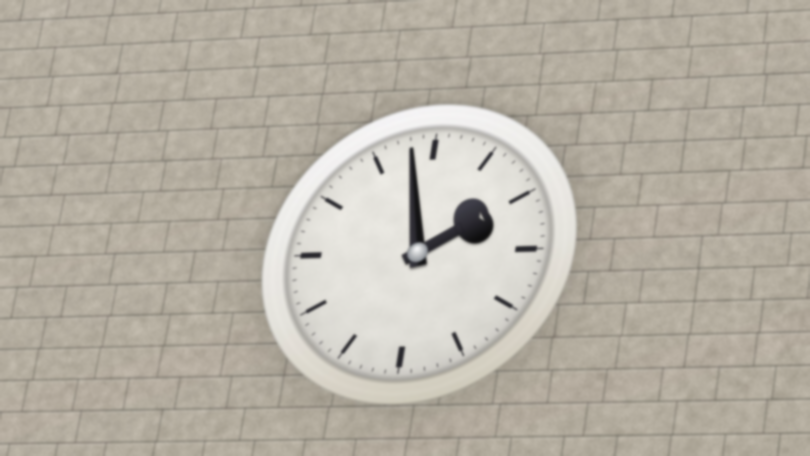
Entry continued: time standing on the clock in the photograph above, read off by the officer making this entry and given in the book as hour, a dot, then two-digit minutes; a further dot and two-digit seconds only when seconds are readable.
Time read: 1.58
